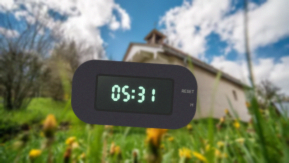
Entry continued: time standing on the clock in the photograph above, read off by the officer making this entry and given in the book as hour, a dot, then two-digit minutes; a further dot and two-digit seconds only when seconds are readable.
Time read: 5.31
